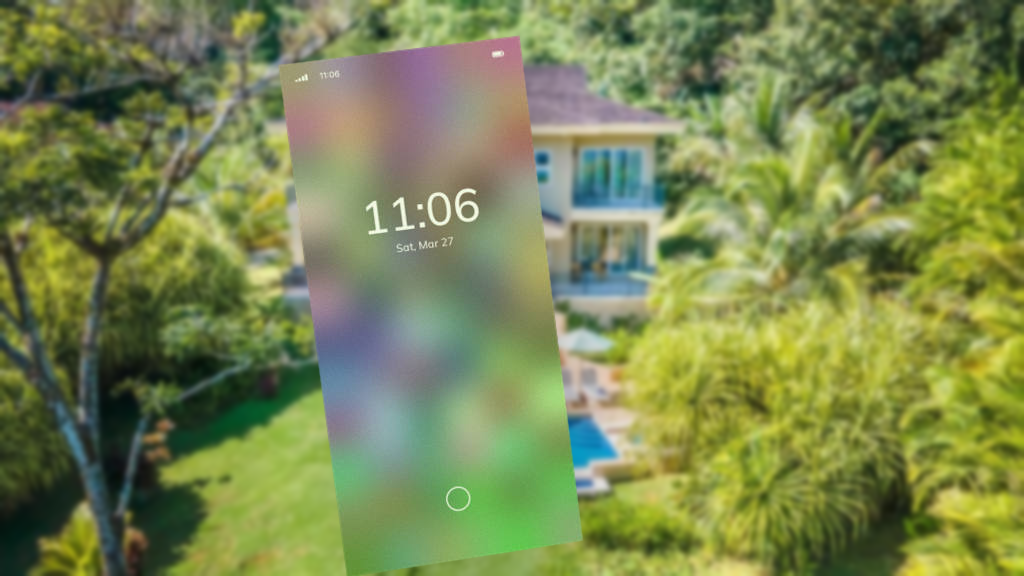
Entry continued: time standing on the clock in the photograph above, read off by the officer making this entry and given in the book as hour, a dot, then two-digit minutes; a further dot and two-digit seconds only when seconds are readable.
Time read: 11.06
